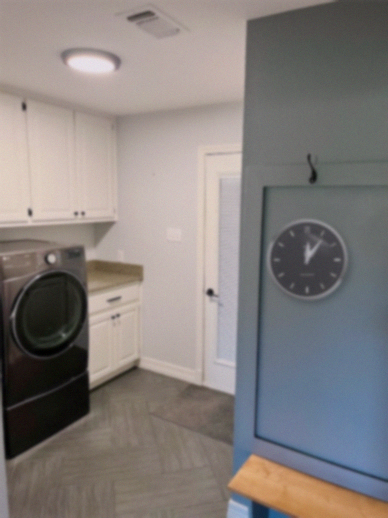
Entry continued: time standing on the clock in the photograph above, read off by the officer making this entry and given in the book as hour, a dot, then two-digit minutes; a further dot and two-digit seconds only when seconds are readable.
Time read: 12.06
